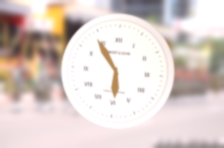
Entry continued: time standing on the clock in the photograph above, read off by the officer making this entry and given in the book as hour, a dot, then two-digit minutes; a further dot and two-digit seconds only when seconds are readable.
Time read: 5.54
